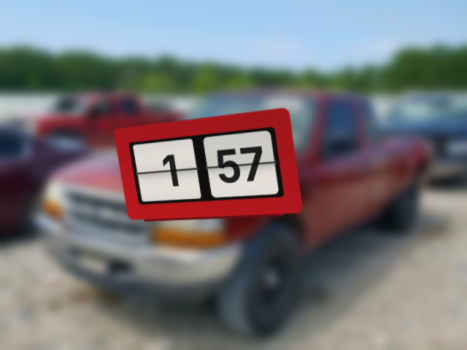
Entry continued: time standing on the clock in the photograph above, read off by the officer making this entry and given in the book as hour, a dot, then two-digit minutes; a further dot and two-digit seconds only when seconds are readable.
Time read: 1.57
